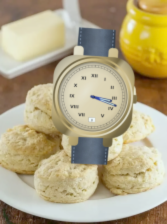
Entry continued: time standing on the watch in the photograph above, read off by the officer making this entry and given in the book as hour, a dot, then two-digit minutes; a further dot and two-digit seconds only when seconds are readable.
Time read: 3.18
